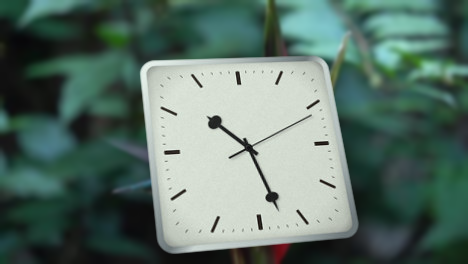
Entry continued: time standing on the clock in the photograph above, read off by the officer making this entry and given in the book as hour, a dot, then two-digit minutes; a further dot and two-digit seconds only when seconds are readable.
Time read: 10.27.11
